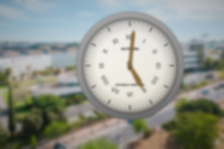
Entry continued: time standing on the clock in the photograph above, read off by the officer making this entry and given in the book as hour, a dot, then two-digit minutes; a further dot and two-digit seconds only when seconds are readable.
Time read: 5.01
